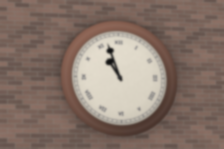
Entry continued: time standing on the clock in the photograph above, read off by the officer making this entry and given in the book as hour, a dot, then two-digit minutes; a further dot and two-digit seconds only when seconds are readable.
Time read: 10.57
